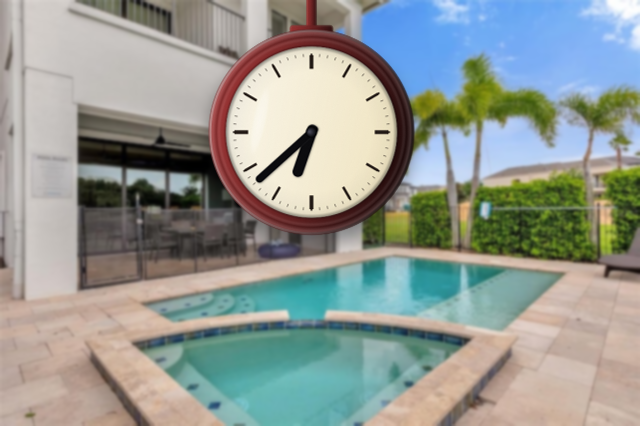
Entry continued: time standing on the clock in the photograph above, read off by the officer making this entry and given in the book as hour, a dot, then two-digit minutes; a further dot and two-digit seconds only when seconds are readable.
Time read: 6.38
